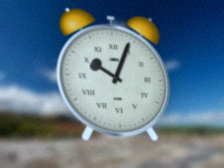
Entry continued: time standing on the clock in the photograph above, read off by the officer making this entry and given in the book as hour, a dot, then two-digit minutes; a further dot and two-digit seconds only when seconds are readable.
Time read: 10.04
